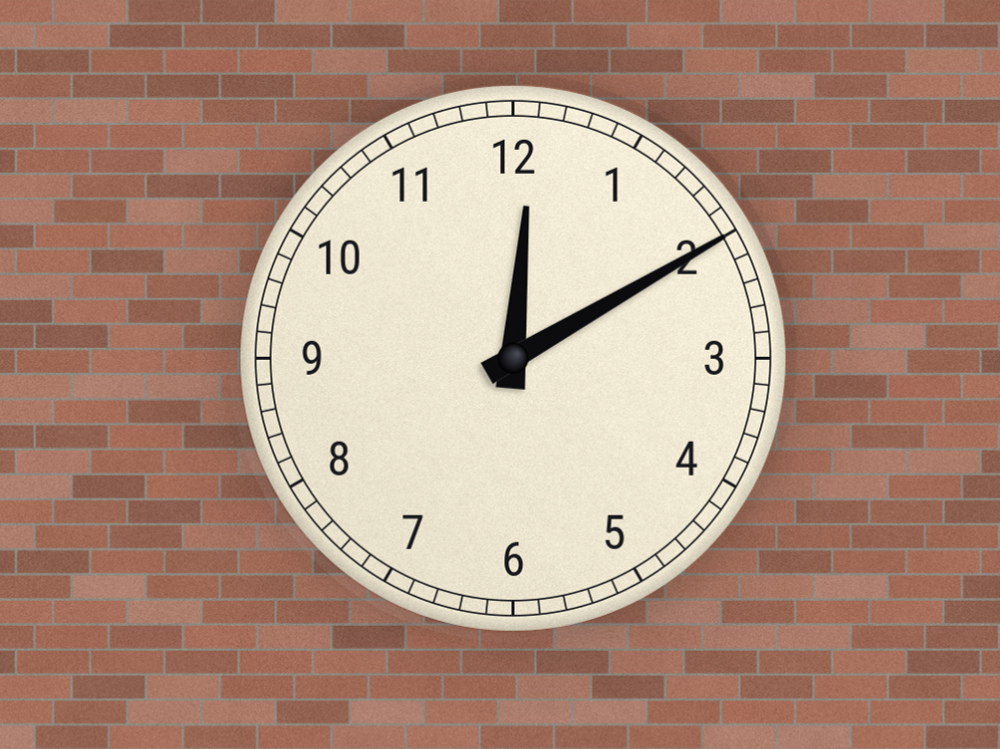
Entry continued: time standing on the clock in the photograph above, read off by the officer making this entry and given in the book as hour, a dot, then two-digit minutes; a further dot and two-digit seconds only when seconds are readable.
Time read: 12.10
